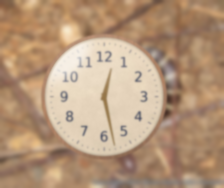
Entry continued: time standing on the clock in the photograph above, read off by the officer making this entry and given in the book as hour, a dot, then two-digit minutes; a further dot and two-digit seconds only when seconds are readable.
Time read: 12.28
